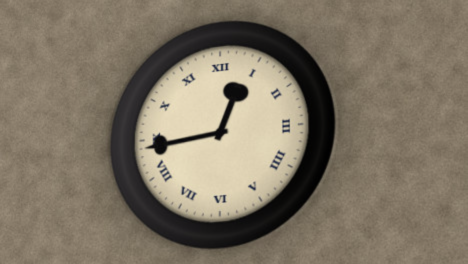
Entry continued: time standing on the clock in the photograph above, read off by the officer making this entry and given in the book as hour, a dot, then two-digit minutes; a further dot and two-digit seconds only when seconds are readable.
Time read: 12.44
